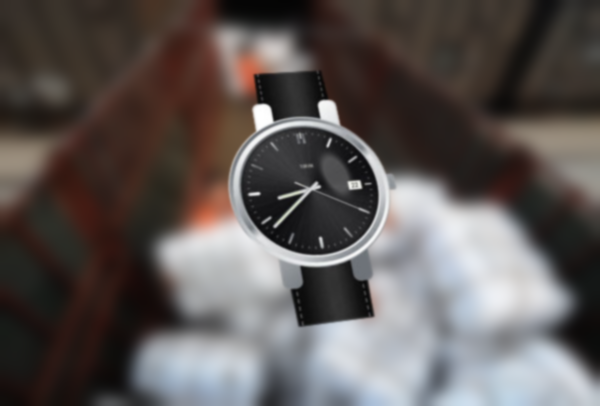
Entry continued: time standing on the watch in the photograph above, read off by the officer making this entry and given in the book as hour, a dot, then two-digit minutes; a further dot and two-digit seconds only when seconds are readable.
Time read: 8.38.20
